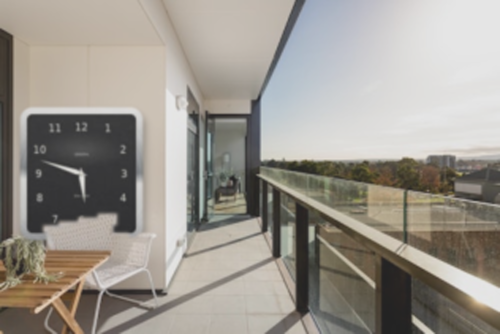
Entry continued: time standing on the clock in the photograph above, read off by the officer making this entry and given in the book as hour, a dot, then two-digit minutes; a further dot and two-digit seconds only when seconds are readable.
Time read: 5.48
